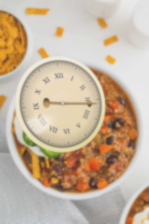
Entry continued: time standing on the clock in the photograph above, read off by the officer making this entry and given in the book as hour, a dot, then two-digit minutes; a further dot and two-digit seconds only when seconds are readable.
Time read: 9.16
